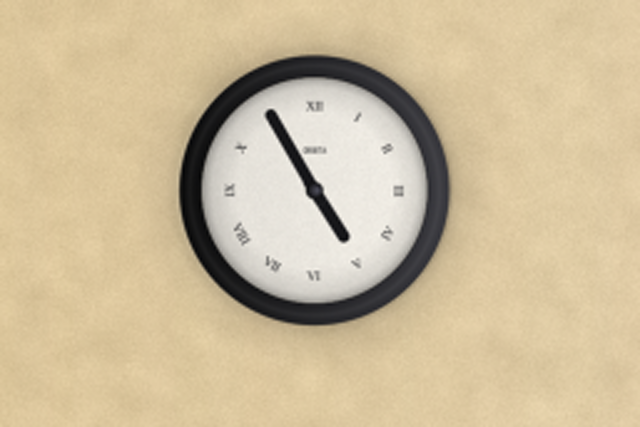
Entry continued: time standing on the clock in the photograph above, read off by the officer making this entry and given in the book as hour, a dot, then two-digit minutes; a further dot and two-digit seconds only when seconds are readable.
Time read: 4.55
